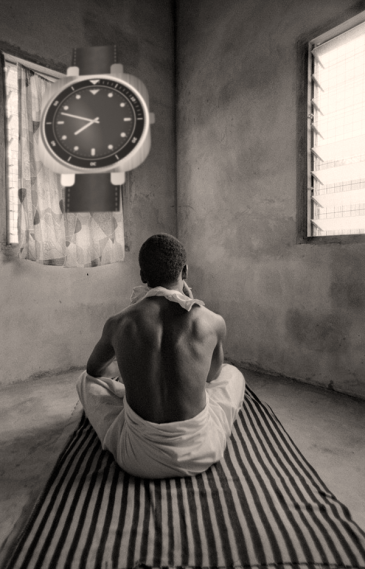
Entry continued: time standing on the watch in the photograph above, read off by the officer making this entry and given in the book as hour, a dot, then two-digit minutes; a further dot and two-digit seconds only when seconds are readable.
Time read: 7.48
